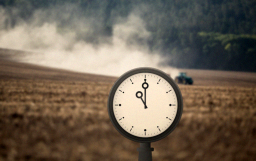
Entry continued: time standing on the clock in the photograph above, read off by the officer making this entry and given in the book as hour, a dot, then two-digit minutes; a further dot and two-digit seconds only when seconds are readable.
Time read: 11.00
